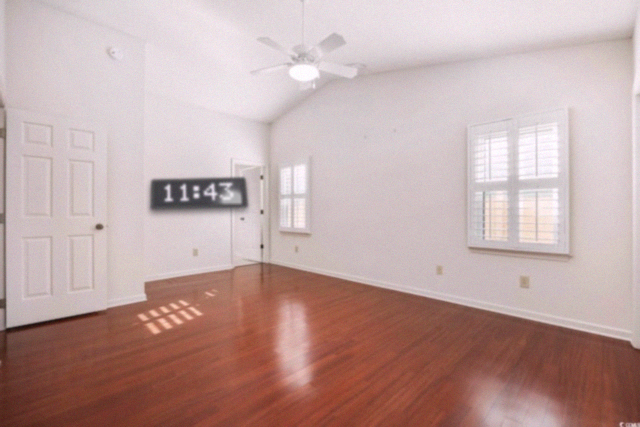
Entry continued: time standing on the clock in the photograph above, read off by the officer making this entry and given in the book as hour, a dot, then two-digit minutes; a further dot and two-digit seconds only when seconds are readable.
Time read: 11.43
